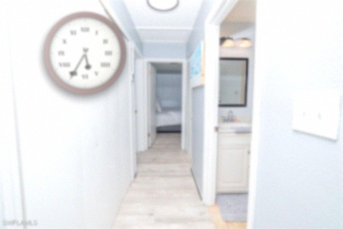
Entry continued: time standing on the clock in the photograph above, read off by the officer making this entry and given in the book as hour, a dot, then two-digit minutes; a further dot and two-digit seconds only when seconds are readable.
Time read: 5.35
